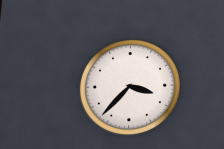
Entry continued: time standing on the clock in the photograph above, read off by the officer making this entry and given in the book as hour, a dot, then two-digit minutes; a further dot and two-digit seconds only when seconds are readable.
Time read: 3.37
